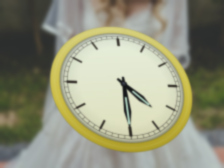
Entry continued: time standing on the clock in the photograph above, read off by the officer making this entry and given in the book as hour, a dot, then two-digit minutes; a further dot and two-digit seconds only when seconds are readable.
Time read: 4.30
